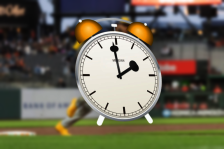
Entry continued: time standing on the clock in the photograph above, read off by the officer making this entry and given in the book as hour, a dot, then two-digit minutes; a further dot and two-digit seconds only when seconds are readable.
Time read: 1.59
